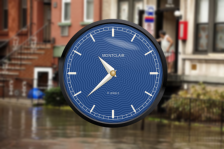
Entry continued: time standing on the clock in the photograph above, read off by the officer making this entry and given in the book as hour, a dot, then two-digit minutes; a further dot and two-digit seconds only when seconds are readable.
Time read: 10.38
